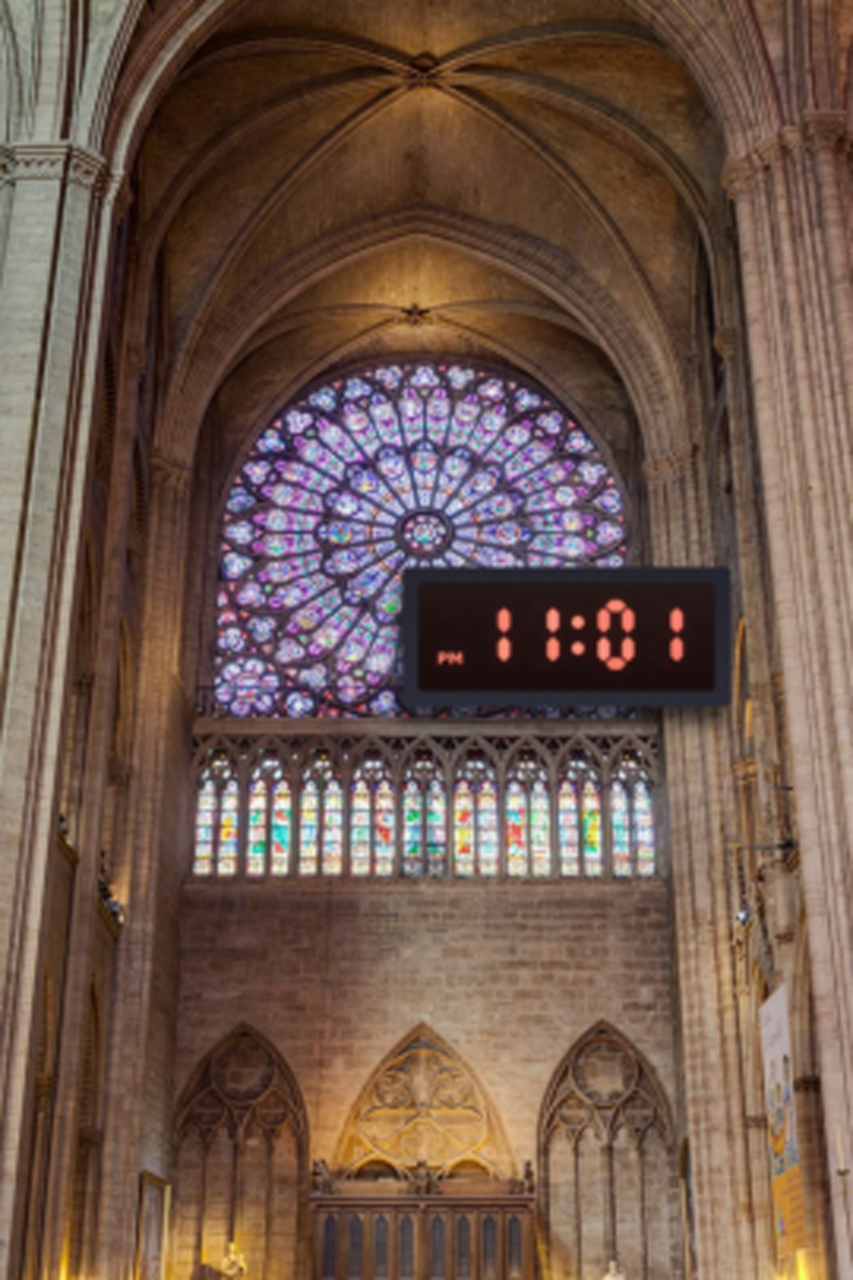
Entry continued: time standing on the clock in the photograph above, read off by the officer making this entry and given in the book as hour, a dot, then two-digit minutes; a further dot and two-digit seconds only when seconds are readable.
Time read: 11.01
